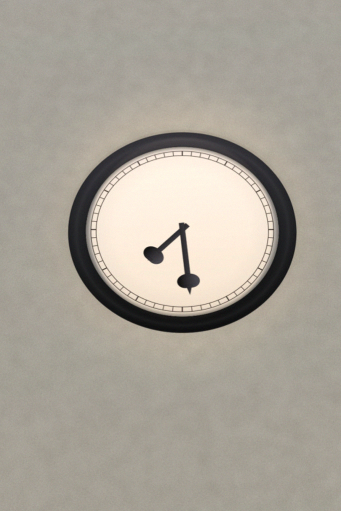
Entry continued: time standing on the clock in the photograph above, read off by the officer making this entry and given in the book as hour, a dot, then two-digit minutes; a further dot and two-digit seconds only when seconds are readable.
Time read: 7.29
